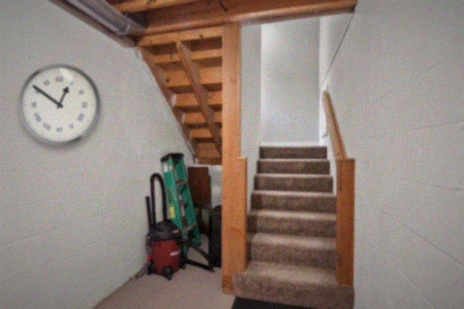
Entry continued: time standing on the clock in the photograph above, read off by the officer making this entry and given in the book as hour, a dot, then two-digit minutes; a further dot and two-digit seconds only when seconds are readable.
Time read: 12.51
